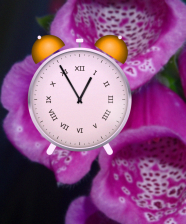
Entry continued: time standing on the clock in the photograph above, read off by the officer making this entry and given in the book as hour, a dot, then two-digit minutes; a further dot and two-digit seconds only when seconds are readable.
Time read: 12.55
